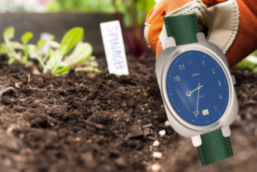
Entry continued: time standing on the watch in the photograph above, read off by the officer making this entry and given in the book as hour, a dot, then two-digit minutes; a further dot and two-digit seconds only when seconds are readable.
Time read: 8.34
